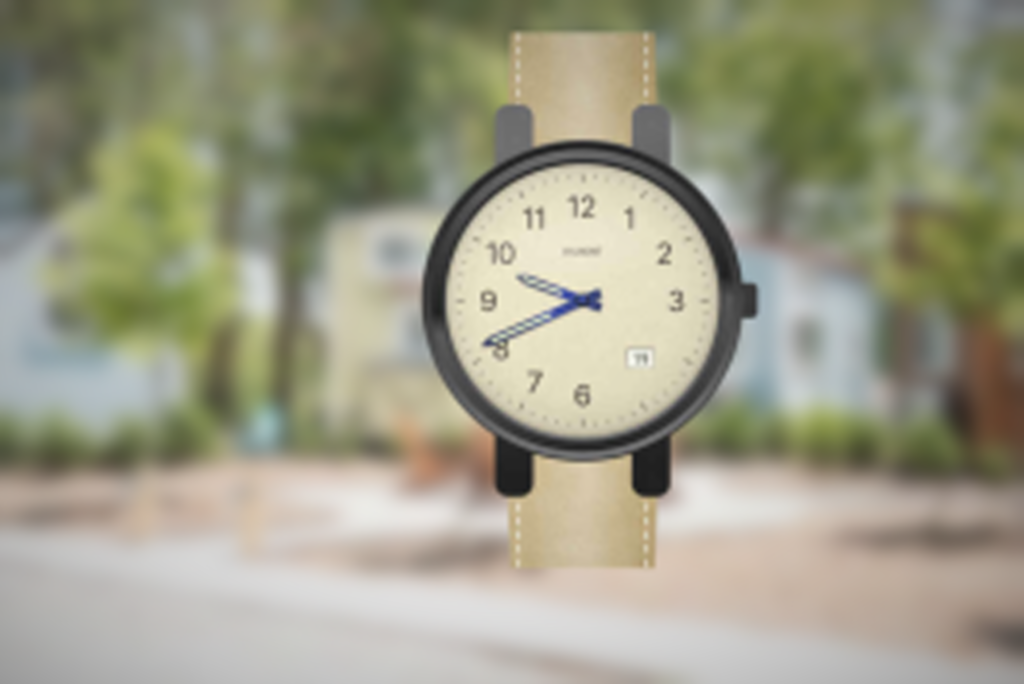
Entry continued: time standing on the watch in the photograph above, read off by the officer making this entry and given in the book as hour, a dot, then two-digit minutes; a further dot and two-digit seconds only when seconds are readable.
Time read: 9.41
